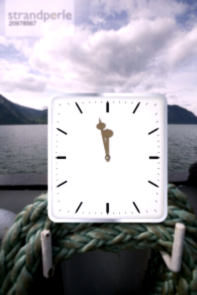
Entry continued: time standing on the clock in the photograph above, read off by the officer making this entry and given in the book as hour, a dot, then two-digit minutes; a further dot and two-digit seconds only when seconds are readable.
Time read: 11.58
